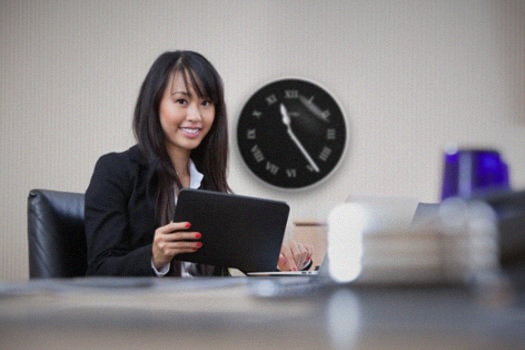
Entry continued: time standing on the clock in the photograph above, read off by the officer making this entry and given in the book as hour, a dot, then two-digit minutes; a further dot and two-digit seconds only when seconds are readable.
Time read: 11.24
